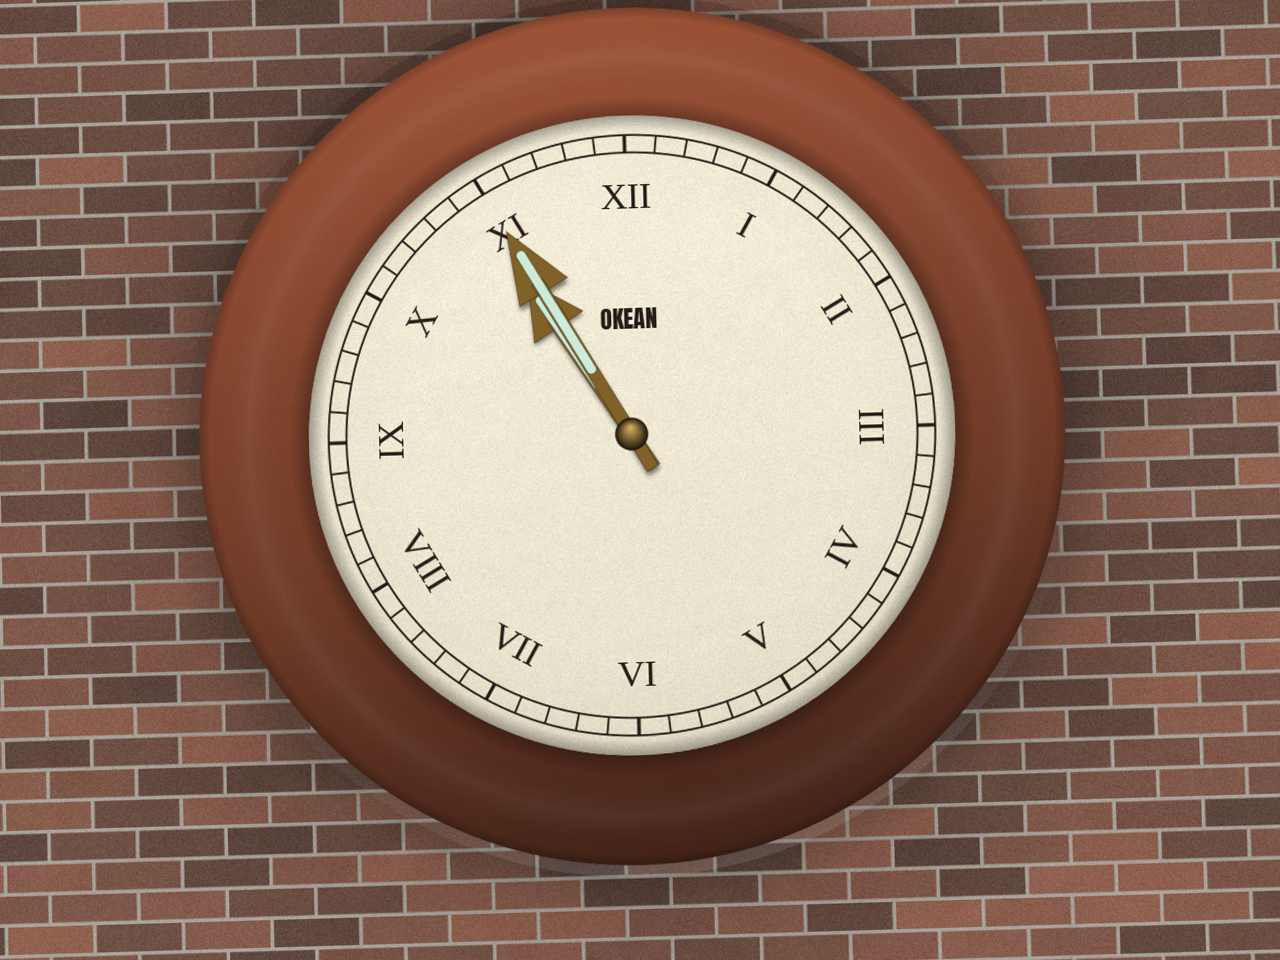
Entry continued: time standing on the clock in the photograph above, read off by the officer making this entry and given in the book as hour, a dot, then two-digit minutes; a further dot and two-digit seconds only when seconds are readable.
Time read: 10.55
